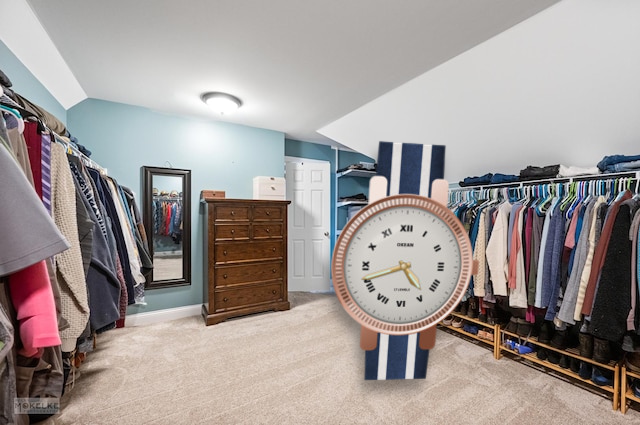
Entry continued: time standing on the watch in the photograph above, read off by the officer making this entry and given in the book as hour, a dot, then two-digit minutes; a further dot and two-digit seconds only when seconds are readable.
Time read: 4.42
